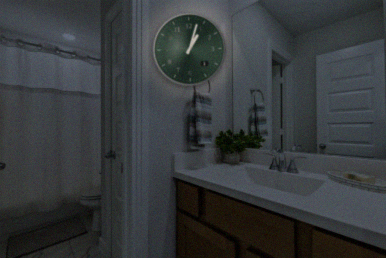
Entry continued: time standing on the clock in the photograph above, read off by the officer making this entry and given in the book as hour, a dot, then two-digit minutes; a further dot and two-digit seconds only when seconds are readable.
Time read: 1.03
